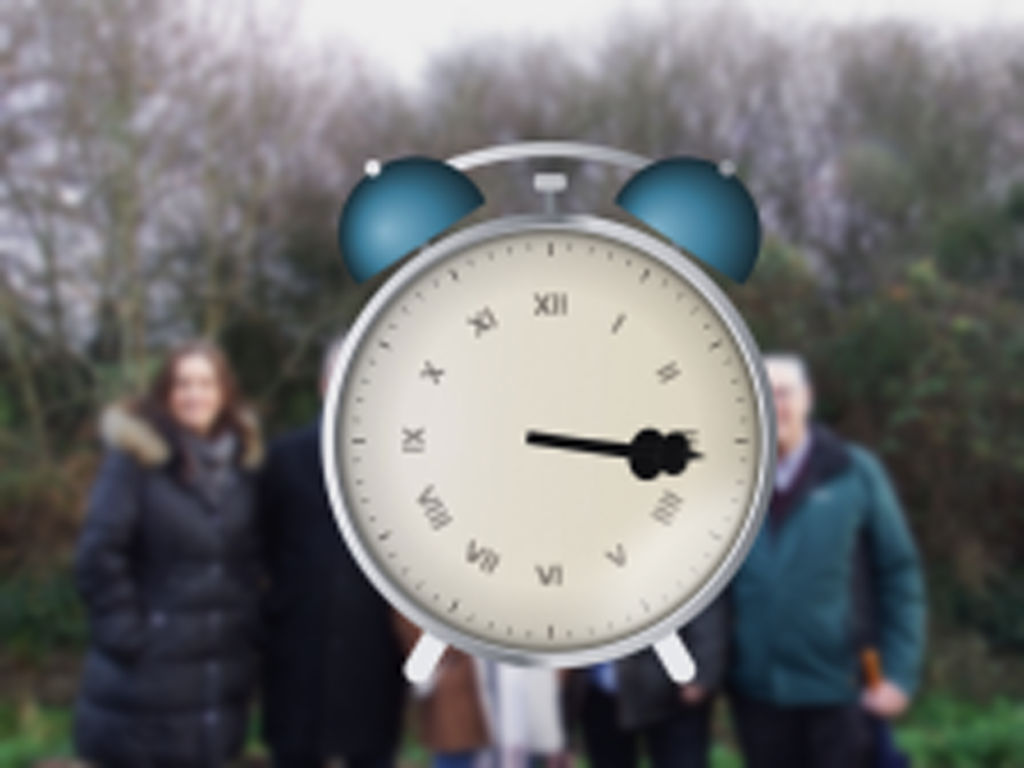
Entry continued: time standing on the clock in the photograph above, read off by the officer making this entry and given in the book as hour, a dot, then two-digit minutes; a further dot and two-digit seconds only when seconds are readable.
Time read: 3.16
